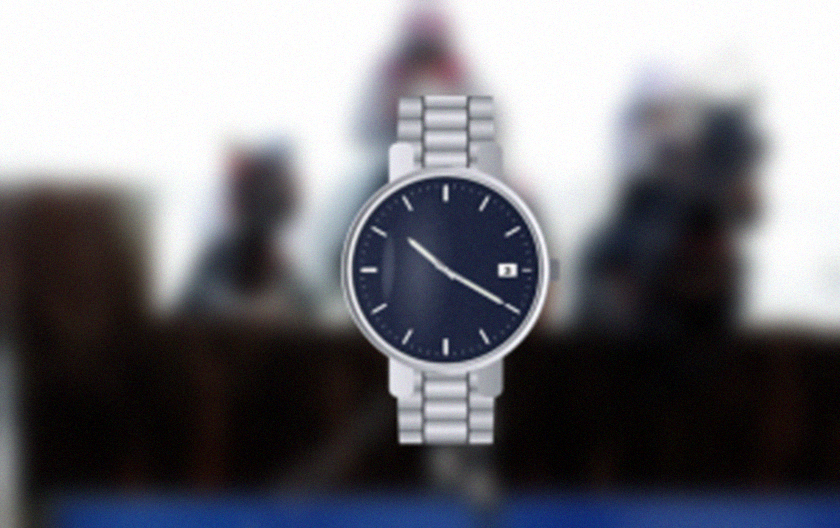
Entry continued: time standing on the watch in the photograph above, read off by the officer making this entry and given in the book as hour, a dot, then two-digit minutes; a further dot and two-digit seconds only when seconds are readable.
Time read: 10.20
